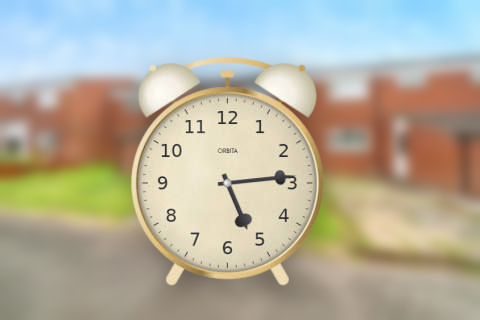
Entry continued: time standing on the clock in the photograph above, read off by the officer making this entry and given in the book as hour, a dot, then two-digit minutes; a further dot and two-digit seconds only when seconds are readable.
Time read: 5.14
